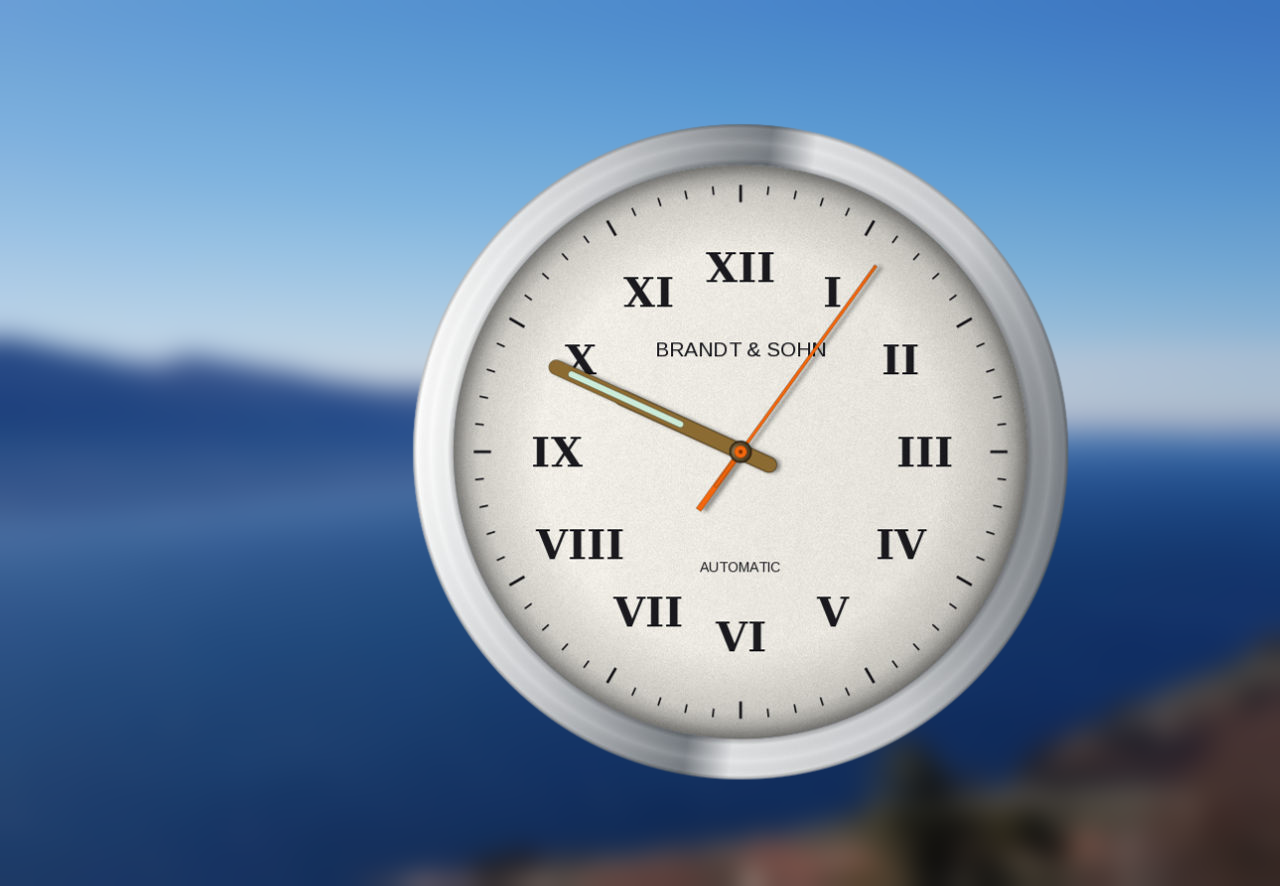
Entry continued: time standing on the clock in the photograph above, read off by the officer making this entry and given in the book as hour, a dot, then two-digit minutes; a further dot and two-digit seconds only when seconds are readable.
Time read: 9.49.06
